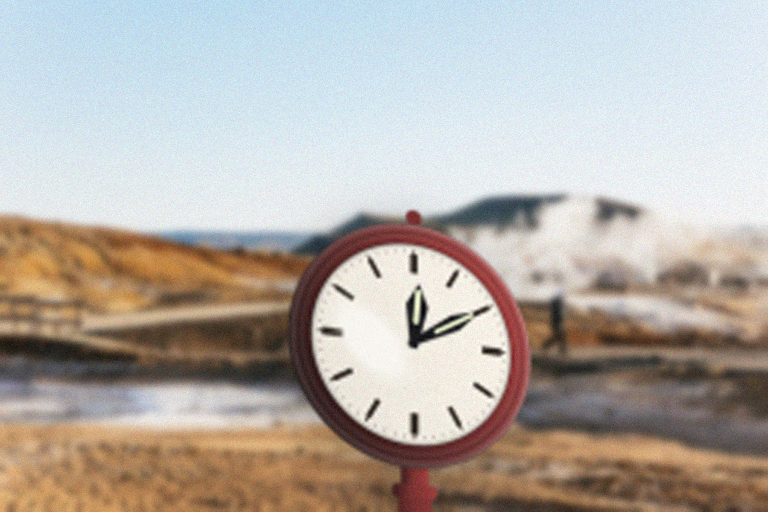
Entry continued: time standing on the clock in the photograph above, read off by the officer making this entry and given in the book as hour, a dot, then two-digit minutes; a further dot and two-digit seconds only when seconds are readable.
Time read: 12.10
